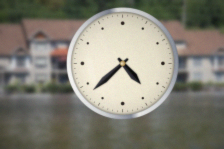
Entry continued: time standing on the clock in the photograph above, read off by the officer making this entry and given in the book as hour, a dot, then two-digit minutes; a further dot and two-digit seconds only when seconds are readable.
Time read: 4.38
